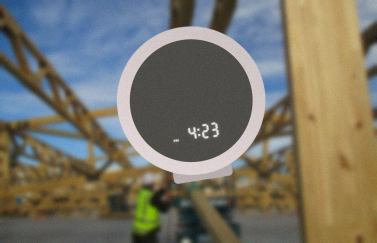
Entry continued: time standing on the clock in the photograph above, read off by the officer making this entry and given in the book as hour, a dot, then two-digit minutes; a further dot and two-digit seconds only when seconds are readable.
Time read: 4.23
